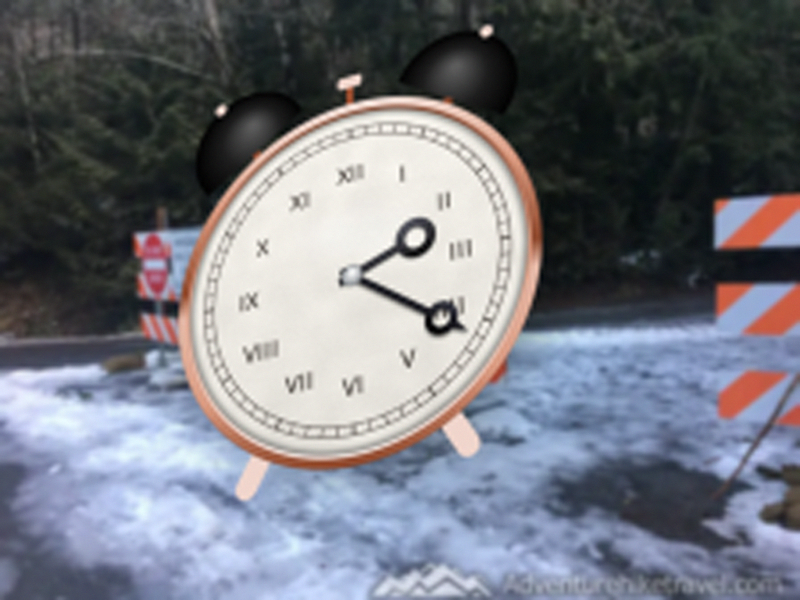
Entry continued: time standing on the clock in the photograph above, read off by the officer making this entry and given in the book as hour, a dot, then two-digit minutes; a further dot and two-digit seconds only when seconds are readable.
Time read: 2.21
